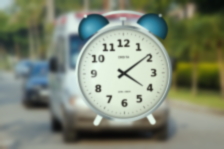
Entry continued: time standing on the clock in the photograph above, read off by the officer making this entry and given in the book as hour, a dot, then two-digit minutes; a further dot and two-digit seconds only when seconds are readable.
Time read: 4.09
